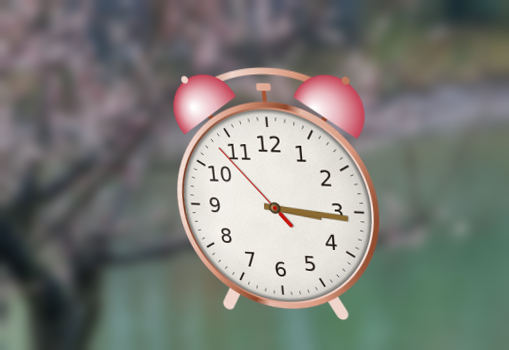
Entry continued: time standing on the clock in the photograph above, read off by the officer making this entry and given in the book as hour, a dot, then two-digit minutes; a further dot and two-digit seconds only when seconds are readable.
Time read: 3.15.53
